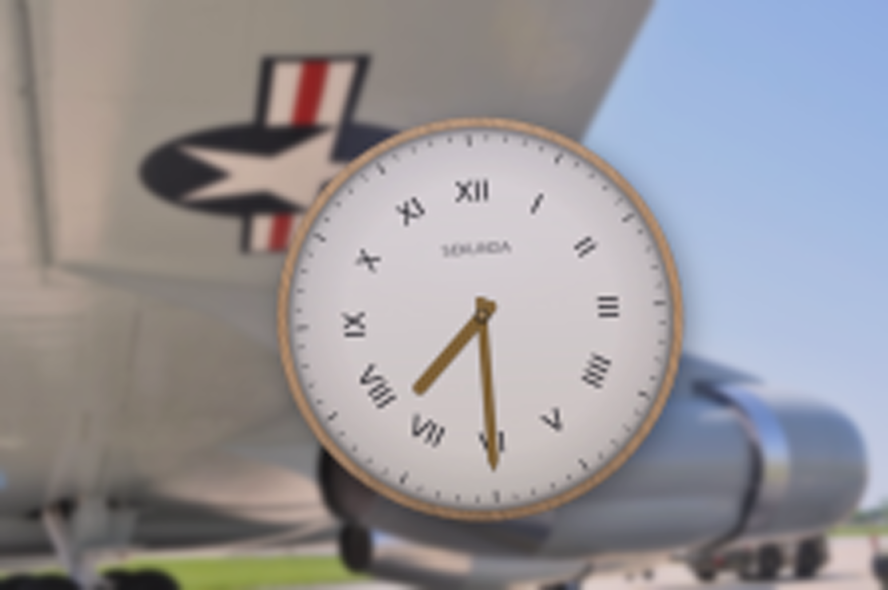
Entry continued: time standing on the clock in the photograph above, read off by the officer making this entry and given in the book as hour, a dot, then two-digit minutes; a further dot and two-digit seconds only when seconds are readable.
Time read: 7.30
